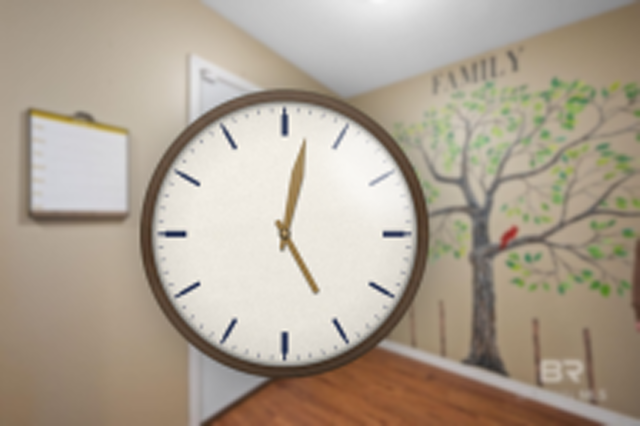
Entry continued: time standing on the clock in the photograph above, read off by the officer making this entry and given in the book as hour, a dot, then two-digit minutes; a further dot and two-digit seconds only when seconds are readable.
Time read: 5.02
